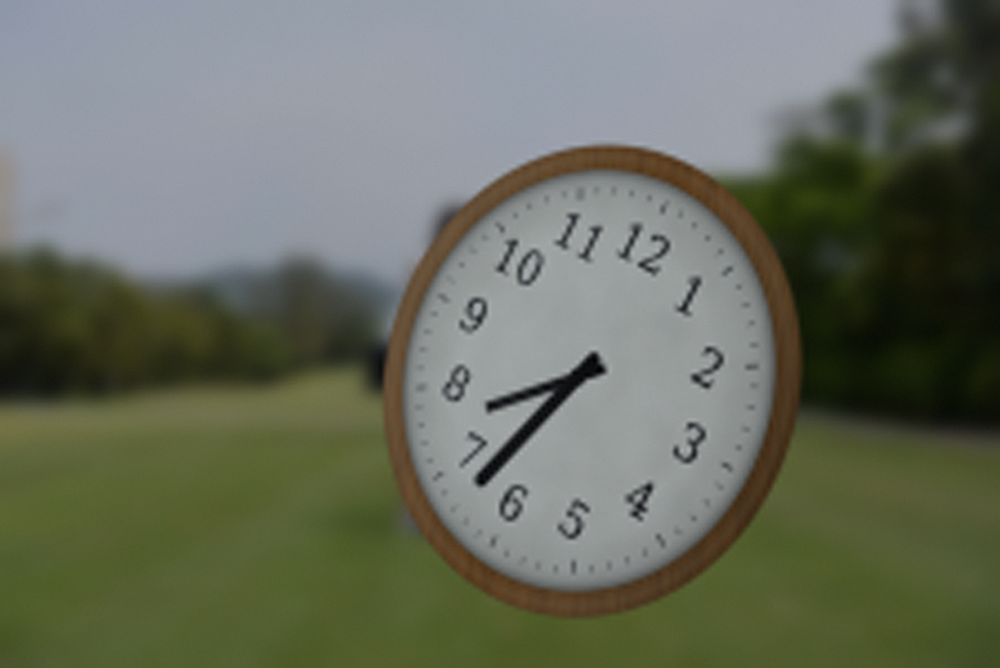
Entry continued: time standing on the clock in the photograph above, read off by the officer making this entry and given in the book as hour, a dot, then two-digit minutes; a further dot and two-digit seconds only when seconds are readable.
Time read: 7.33
